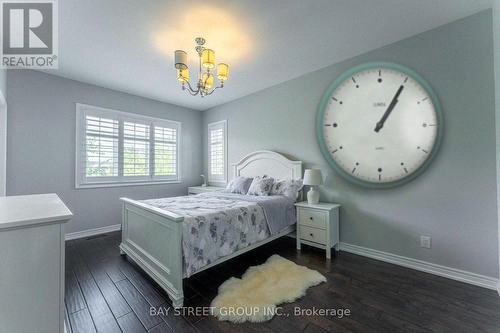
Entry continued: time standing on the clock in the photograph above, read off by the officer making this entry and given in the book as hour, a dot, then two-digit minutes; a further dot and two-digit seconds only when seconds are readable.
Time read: 1.05
